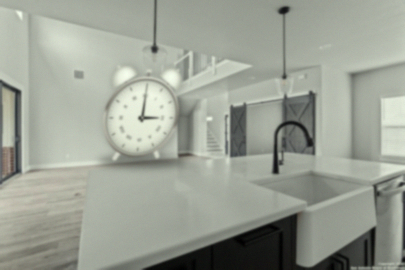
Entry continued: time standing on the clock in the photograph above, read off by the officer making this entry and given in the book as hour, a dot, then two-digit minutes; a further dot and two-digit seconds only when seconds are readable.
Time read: 3.00
